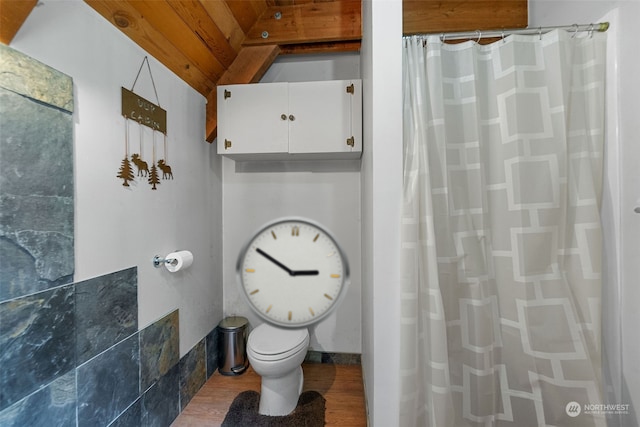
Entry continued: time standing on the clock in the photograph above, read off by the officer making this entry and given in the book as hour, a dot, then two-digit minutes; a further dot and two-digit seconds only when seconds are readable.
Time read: 2.50
